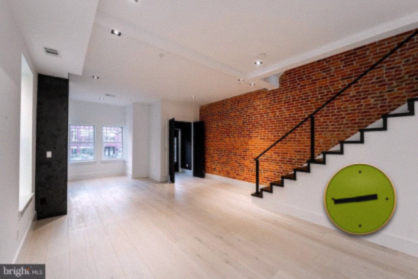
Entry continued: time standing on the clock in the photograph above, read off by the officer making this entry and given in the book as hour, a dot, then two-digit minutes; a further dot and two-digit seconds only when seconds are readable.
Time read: 2.44
